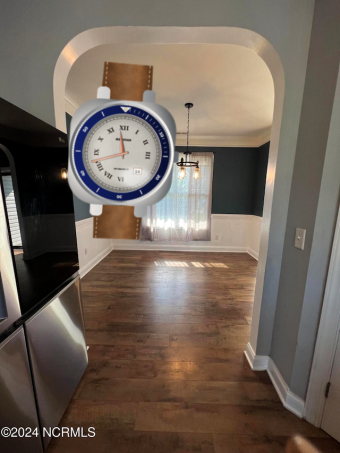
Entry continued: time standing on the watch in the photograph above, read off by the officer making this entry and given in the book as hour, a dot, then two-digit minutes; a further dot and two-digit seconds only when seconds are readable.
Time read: 11.42
